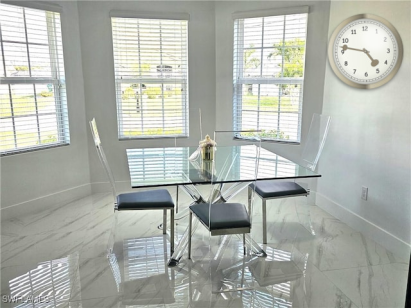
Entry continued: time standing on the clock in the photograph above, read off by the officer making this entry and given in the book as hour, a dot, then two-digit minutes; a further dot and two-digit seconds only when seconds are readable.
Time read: 4.47
